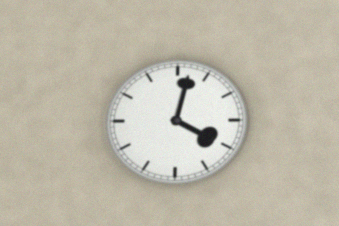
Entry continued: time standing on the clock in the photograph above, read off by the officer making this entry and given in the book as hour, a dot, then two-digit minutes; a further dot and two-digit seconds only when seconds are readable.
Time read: 4.02
